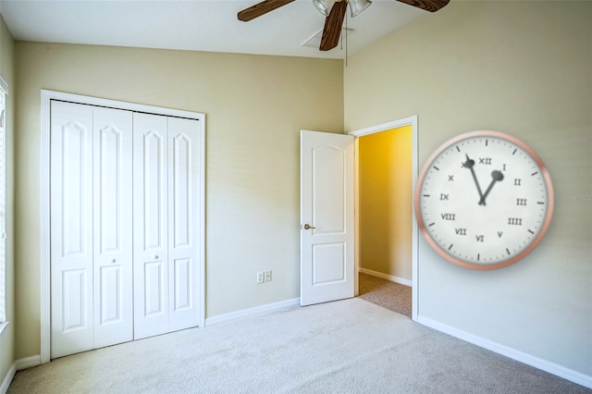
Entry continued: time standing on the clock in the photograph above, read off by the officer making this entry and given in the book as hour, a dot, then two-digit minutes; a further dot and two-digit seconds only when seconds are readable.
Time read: 12.56
